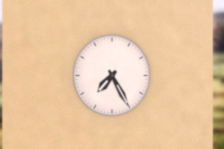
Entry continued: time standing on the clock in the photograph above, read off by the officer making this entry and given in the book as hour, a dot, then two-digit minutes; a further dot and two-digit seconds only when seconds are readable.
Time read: 7.25
